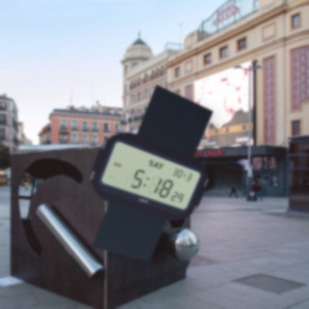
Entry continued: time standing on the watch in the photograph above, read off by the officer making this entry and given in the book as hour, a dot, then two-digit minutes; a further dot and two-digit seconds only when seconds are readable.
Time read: 5.18
